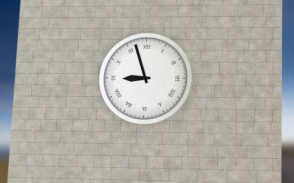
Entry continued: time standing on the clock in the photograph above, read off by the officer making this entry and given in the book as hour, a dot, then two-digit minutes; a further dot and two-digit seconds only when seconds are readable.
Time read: 8.57
